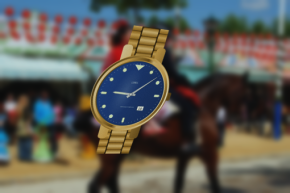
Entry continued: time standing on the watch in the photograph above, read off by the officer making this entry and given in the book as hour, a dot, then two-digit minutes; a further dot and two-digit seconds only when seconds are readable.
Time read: 9.08
